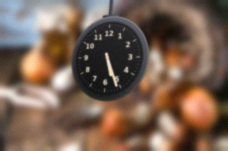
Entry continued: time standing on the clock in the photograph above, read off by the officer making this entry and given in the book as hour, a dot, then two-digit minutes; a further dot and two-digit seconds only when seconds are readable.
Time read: 5.26
